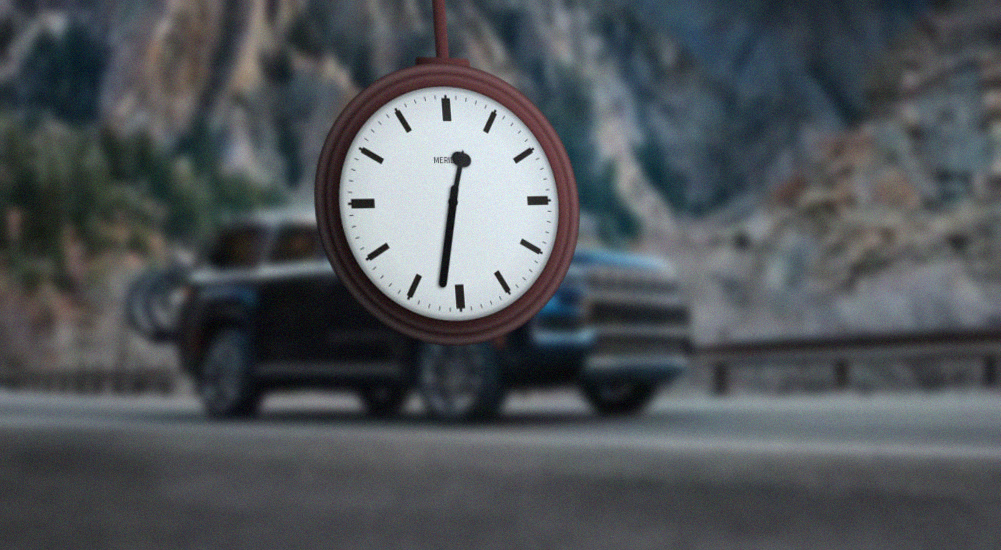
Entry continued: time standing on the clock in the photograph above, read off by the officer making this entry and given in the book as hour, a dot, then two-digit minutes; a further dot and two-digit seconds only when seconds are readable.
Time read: 12.32
